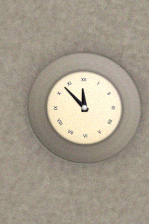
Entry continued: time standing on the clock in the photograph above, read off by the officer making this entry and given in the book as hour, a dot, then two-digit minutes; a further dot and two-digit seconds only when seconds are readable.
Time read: 11.53
